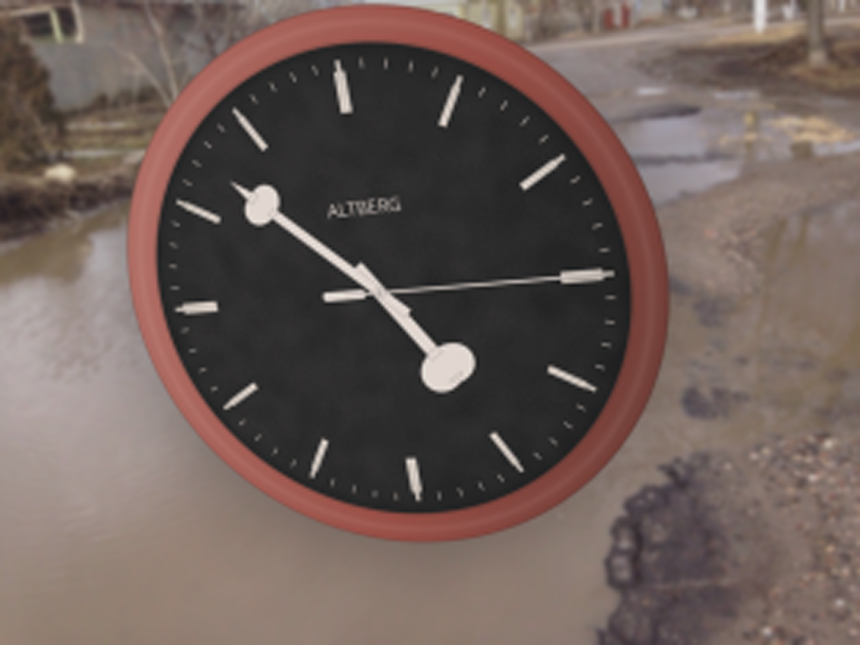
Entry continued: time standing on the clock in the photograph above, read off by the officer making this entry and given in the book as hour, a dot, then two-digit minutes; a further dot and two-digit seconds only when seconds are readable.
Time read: 4.52.15
